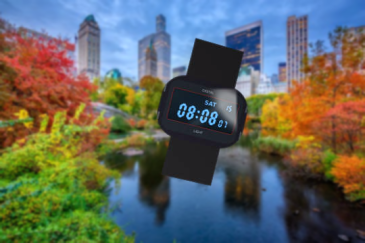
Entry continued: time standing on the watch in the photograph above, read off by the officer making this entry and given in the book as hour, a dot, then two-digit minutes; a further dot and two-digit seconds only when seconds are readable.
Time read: 8.08.07
